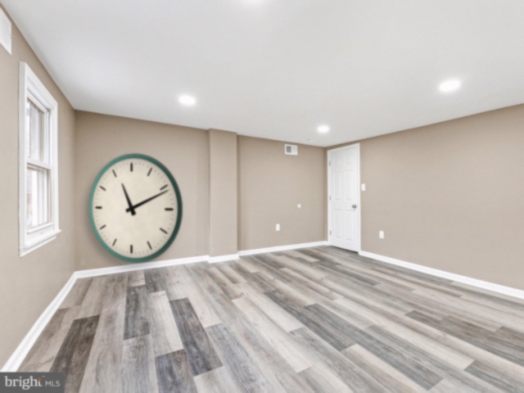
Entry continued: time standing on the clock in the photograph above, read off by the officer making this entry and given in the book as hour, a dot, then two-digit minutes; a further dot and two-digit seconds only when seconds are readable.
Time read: 11.11
